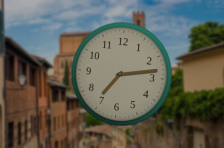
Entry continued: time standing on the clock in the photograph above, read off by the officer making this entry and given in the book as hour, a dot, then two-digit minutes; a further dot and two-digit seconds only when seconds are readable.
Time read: 7.13
